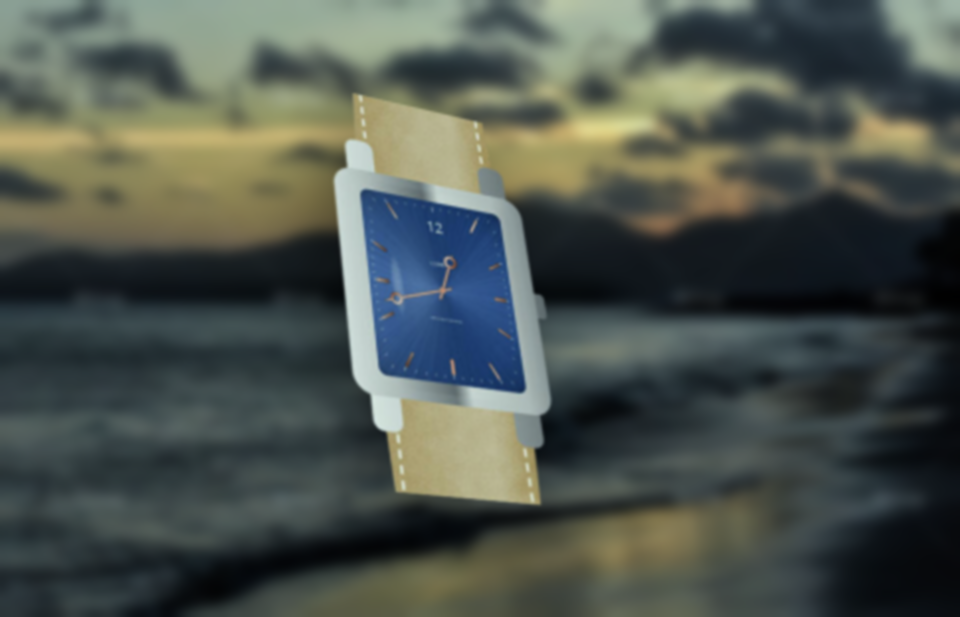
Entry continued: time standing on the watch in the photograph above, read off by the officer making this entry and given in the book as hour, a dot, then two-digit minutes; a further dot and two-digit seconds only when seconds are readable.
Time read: 12.42
